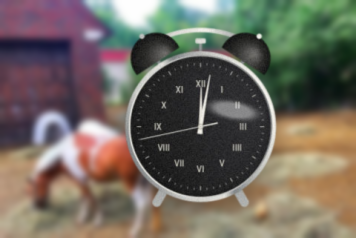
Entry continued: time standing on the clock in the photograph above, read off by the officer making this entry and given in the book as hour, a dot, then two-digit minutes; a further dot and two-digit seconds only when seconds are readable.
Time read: 12.01.43
